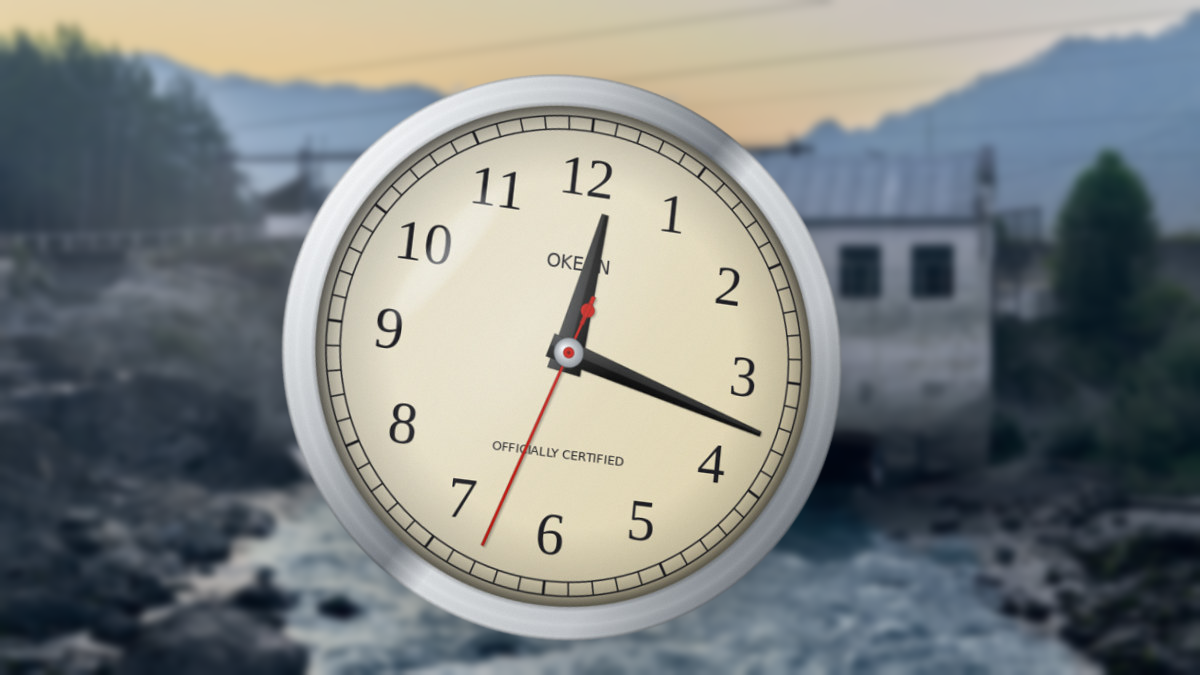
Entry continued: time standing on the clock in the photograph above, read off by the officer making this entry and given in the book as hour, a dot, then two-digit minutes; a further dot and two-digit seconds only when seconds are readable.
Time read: 12.17.33
